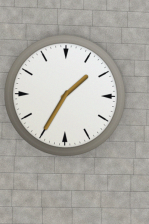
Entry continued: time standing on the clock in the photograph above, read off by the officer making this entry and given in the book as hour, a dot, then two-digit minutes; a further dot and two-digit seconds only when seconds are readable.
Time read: 1.35
